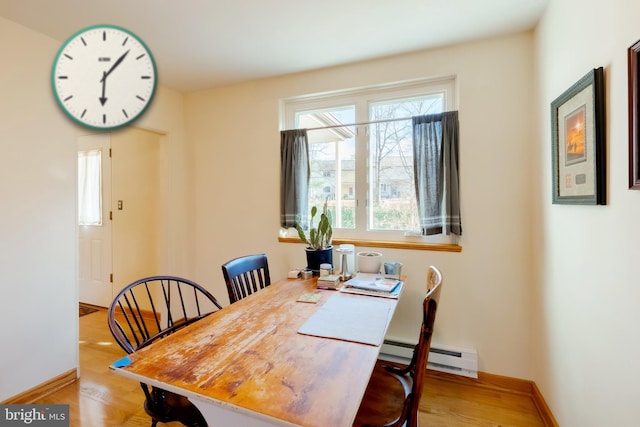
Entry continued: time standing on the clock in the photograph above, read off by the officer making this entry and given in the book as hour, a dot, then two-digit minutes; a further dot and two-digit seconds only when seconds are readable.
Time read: 6.07
